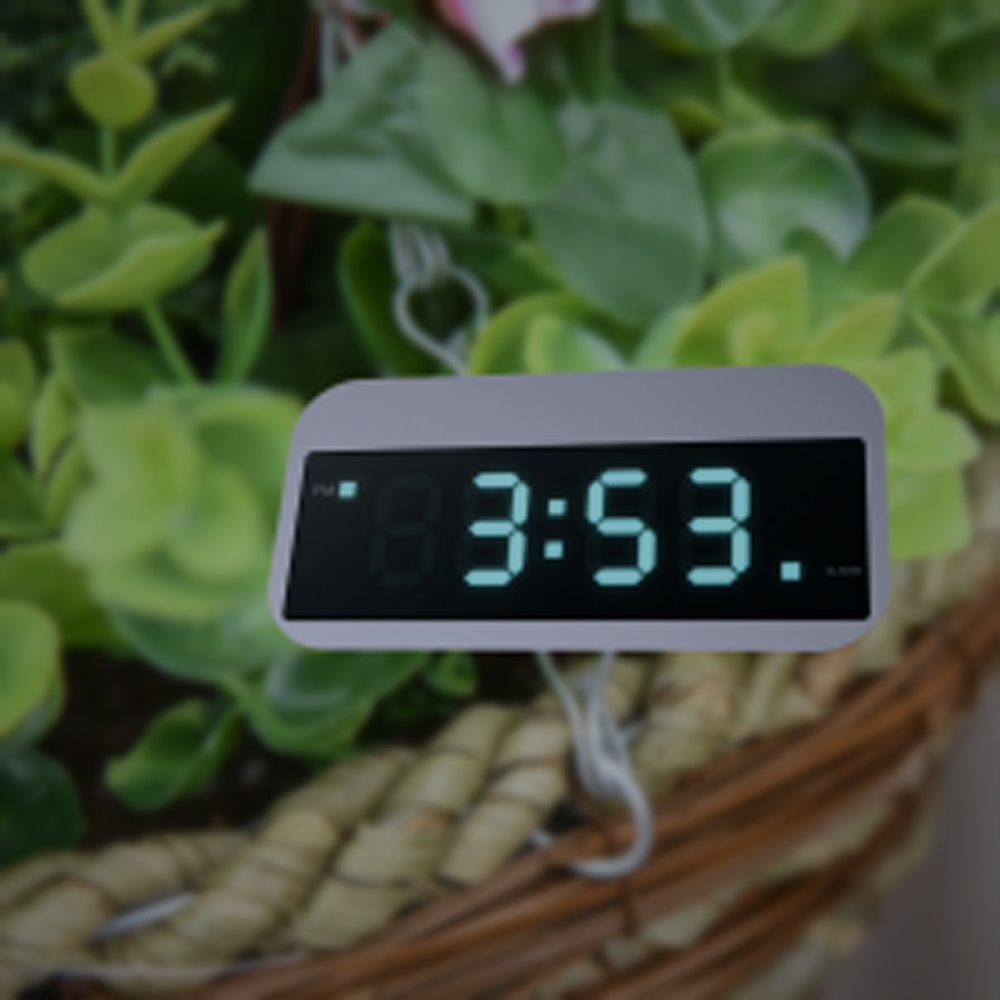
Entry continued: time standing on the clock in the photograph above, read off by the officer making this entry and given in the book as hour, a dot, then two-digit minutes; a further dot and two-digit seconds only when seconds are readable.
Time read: 3.53
